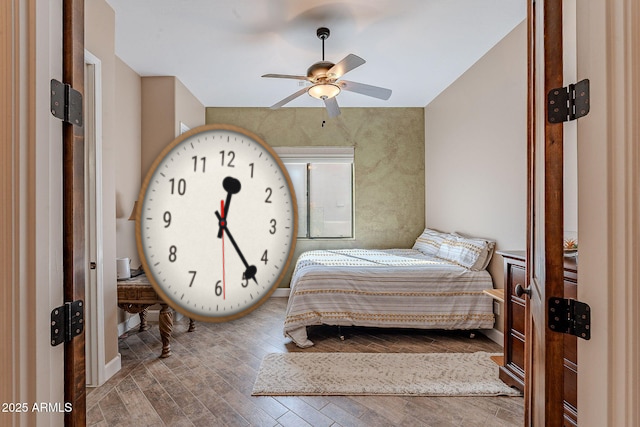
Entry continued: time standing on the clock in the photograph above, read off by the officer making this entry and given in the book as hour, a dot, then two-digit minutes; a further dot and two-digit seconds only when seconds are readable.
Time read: 12.23.29
